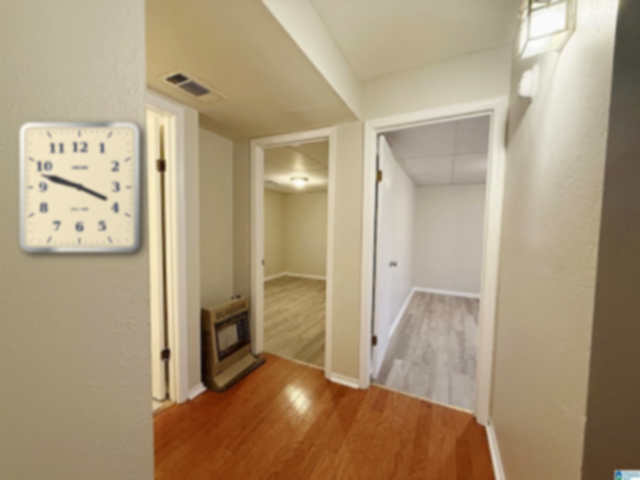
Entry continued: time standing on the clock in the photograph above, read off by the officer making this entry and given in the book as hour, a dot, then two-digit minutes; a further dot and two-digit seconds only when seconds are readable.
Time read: 3.48
